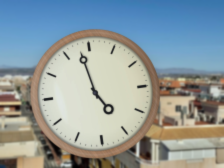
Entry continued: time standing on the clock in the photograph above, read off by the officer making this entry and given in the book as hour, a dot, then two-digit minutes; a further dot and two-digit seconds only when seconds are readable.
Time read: 4.58
